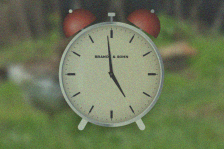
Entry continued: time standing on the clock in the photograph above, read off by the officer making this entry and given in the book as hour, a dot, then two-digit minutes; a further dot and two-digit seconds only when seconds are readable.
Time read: 4.59
